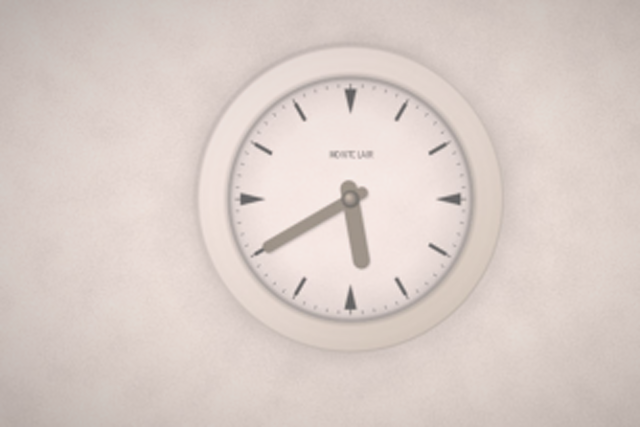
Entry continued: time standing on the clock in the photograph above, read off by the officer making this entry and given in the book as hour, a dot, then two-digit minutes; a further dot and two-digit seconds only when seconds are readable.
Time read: 5.40
